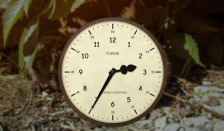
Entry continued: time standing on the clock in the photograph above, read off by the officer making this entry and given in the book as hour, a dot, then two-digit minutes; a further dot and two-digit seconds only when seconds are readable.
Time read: 2.35
